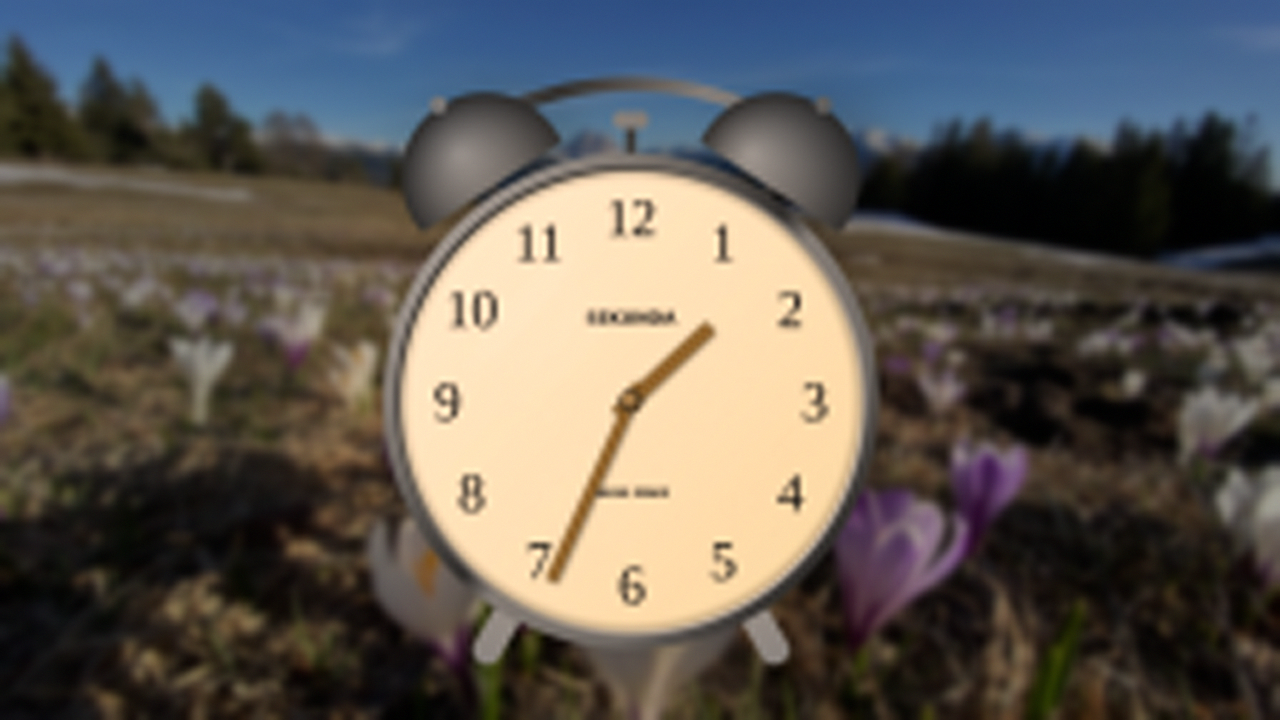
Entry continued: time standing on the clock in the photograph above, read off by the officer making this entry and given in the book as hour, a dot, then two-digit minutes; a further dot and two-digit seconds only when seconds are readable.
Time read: 1.34
